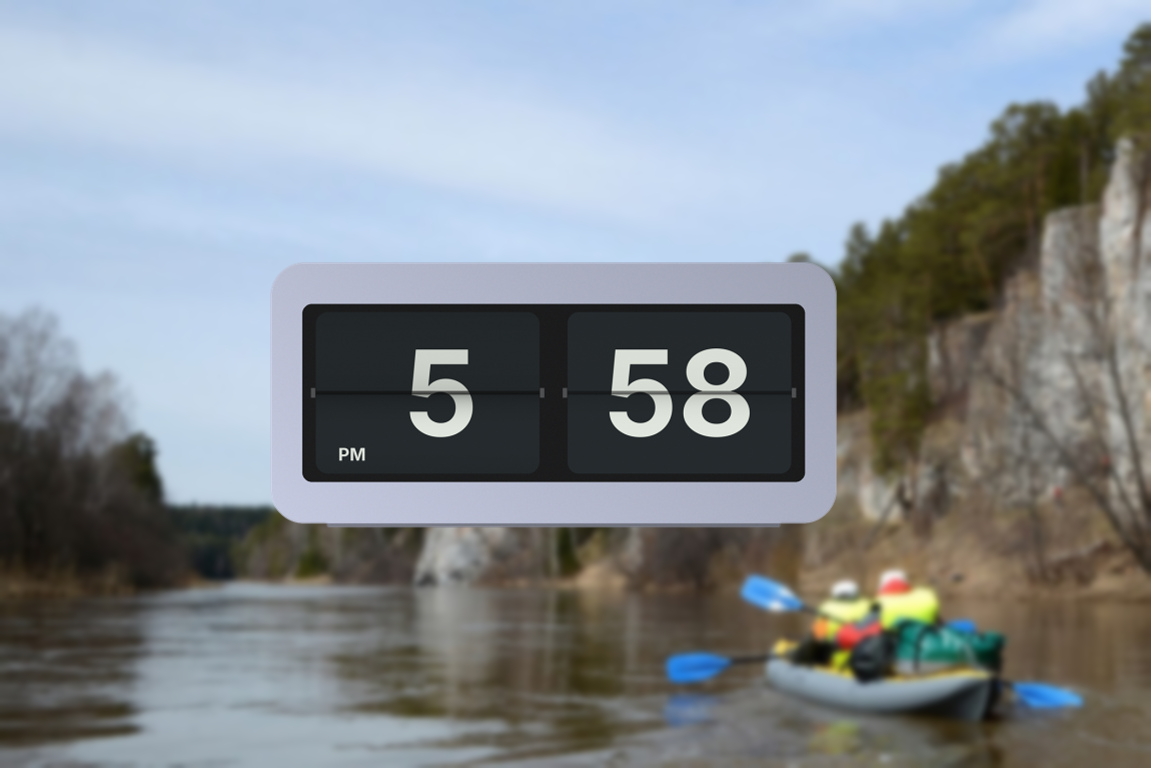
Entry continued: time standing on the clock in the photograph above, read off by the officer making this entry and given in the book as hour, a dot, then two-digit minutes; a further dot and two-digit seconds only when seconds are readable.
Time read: 5.58
